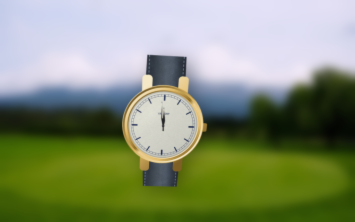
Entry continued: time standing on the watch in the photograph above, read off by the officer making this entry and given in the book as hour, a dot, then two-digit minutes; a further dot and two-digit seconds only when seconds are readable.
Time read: 11.59
